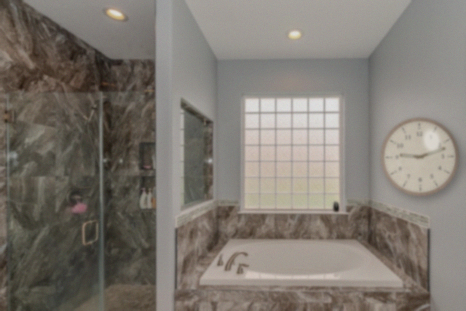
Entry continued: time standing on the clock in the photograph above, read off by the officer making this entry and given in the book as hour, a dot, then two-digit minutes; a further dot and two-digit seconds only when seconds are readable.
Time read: 9.12
